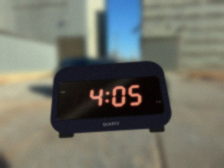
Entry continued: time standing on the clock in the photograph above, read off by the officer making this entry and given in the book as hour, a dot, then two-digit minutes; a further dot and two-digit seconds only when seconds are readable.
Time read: 4.05
